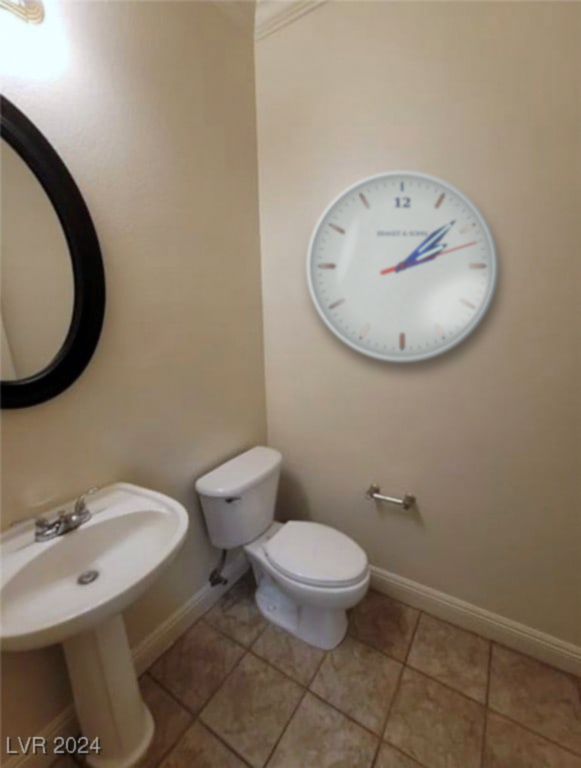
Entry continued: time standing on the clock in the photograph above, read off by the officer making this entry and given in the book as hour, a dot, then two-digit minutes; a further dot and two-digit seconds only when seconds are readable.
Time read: 2.08.12
